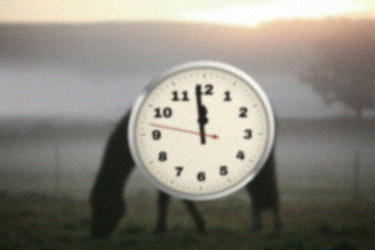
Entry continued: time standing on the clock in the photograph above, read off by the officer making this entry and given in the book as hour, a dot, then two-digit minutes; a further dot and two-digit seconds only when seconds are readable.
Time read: 11.58.47
